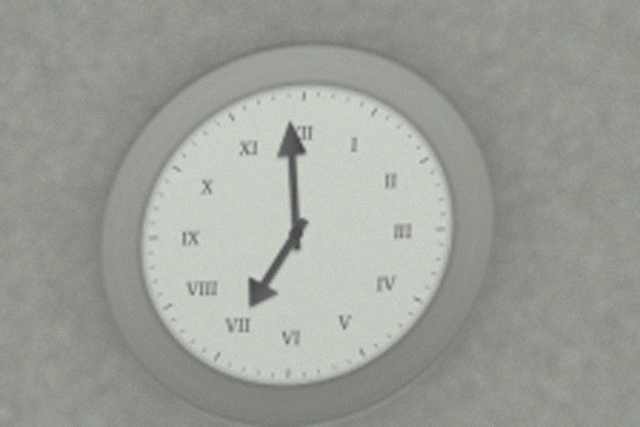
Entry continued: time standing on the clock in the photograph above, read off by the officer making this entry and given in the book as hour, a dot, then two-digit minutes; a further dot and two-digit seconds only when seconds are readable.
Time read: 6.59
